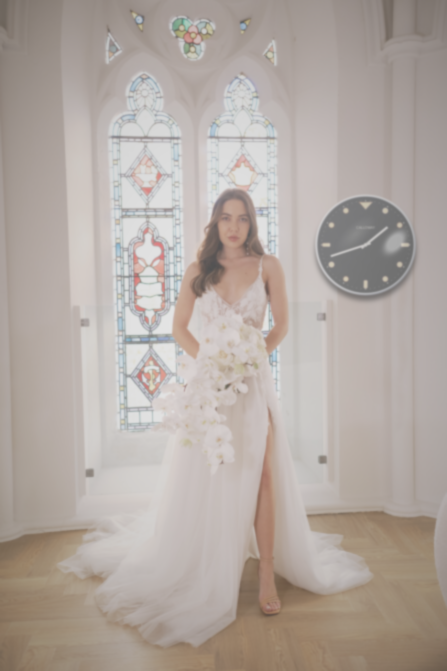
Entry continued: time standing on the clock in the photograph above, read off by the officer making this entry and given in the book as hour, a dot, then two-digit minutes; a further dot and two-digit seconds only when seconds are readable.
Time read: 1.42
